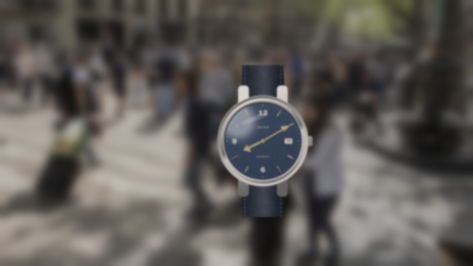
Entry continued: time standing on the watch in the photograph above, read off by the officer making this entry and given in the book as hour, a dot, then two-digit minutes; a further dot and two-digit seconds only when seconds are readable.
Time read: 8.10
